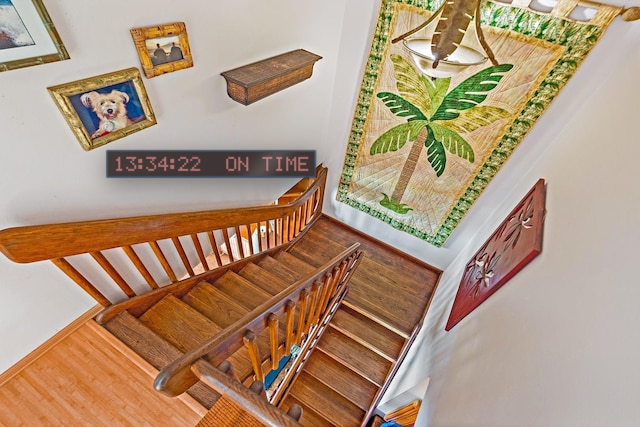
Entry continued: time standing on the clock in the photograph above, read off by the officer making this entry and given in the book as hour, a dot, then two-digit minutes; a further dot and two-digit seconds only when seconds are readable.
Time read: 13.34.22
